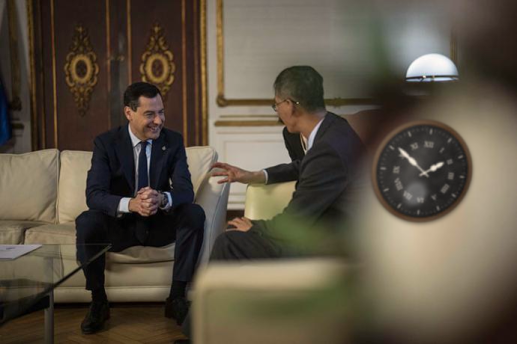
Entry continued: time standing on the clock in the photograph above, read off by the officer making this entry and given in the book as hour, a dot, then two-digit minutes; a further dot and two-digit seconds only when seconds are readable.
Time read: 1.51
